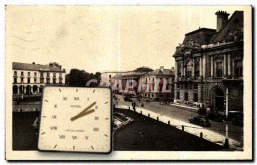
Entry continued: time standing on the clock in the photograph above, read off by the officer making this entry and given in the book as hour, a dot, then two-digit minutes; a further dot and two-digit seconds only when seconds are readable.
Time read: 2.08
